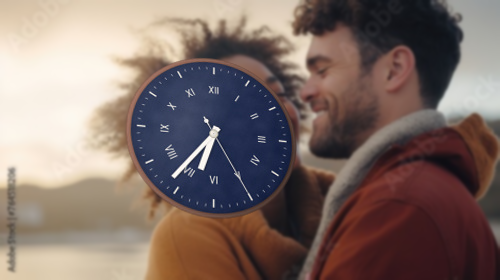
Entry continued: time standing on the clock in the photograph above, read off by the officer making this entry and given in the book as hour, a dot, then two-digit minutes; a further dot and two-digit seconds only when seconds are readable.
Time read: 6.36.25
